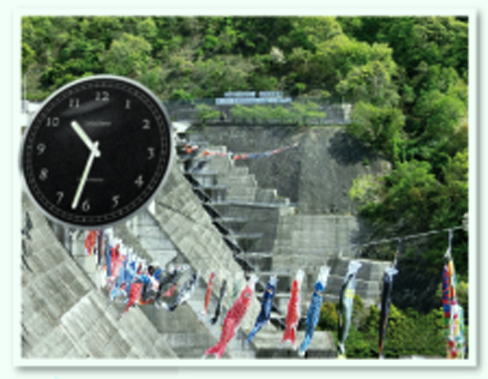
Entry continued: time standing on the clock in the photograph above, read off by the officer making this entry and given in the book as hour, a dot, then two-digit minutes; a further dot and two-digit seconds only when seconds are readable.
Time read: 10.32
